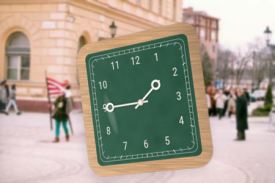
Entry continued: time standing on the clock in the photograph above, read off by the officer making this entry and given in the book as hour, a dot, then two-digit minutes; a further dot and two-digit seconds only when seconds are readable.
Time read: 1.45
